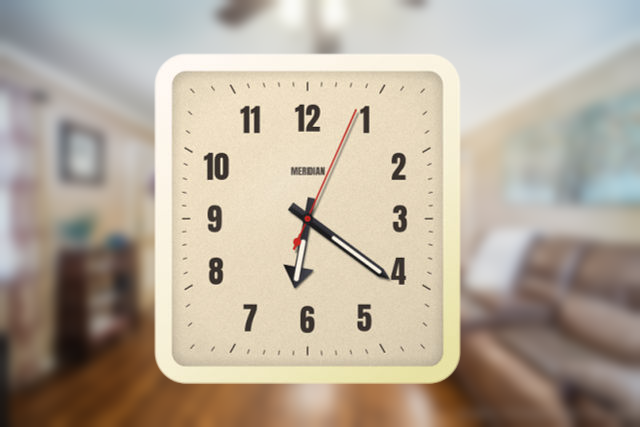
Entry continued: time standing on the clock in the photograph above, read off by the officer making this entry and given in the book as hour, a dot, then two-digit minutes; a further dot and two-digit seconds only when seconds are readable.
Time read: 6.21.04
